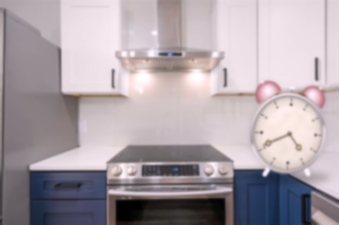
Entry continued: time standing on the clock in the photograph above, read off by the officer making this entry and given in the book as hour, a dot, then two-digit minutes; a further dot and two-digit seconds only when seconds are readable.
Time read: 4.41
